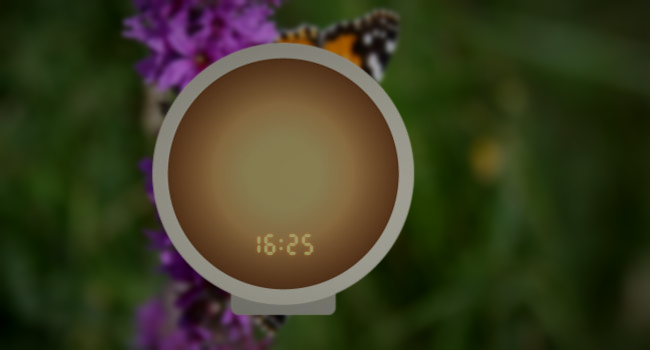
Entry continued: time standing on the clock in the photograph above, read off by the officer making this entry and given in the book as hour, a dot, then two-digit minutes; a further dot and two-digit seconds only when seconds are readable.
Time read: 16.25
